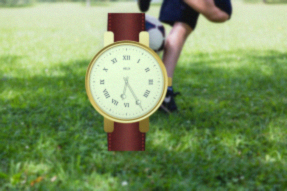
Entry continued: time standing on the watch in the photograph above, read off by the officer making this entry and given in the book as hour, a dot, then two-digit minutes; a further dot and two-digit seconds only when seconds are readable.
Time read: 6.25
